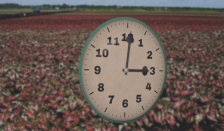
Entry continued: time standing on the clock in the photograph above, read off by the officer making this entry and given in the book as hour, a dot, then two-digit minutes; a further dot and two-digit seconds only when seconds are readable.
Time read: 3.01
